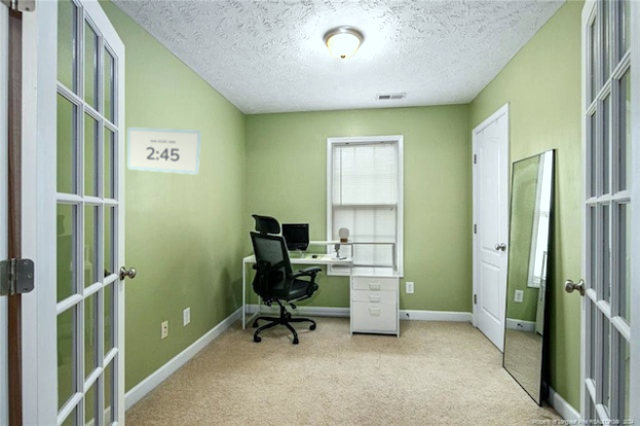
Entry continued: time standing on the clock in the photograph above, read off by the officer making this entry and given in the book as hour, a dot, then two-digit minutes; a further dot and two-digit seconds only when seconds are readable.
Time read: 2.45
